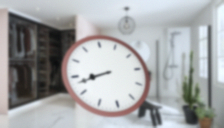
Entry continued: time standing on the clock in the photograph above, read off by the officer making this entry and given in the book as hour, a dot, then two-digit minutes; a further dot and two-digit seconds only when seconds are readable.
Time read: 8.43
